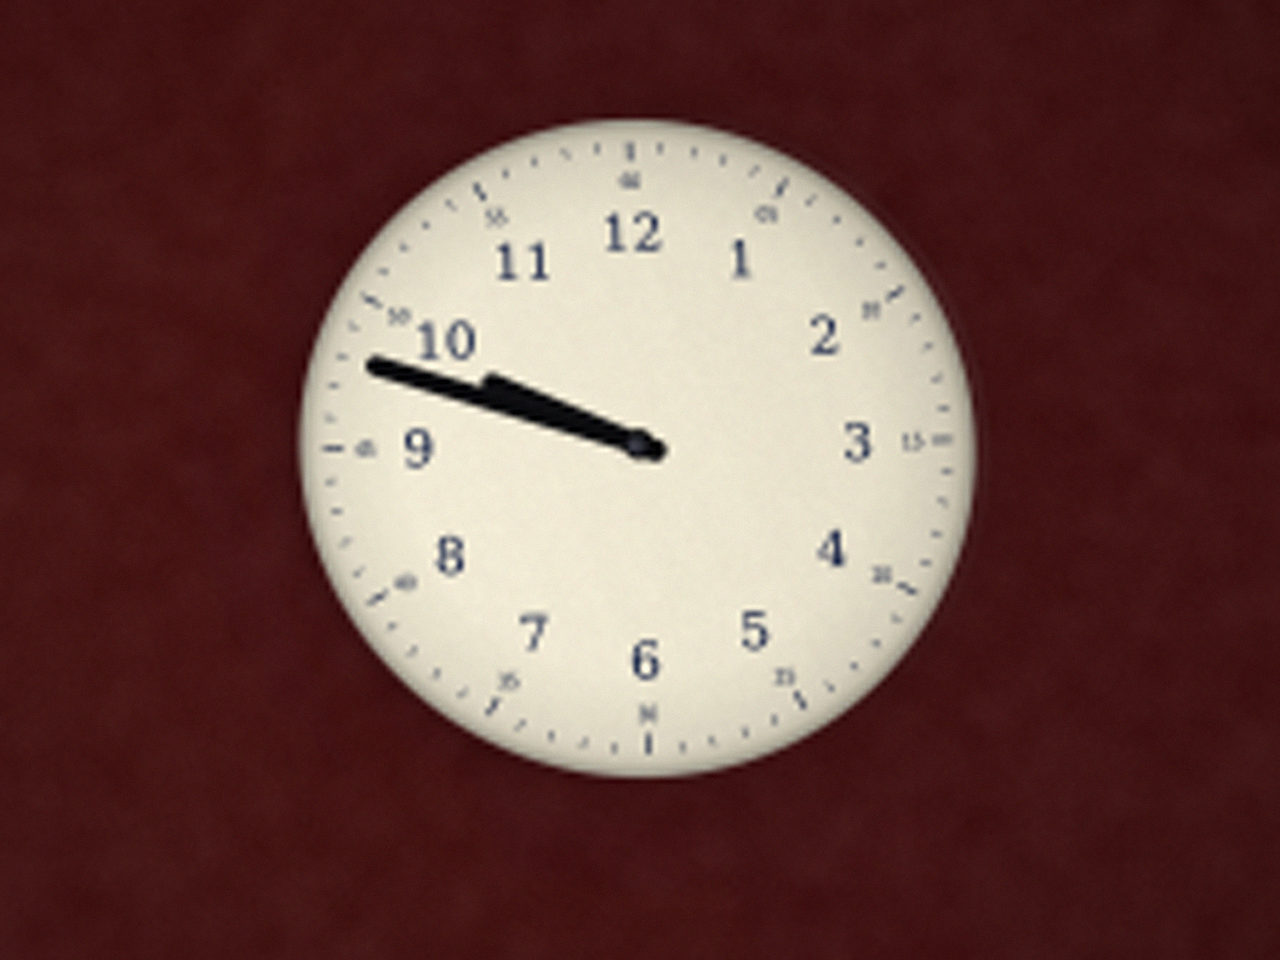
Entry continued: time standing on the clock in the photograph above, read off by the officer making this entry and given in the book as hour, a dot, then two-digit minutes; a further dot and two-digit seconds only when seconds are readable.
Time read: 9.48
